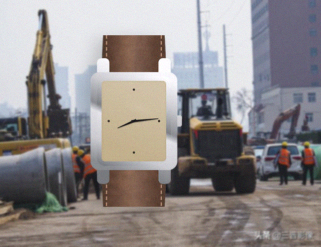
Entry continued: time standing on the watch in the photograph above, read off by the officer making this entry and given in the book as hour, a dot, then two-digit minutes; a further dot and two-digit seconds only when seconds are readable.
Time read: 8.14
